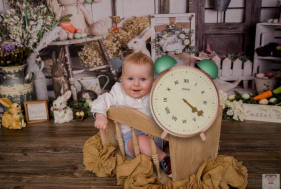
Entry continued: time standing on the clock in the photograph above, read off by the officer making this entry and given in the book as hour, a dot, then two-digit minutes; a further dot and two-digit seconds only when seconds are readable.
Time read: 4.21
